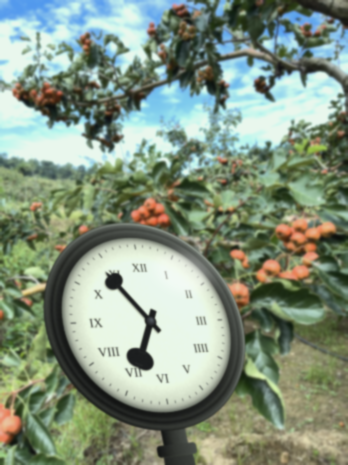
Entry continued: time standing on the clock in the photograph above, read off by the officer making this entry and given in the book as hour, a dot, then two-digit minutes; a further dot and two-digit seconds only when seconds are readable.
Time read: 6.54
